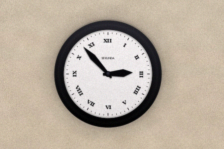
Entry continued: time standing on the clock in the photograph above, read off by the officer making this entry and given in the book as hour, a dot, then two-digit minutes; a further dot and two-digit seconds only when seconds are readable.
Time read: 2.53
